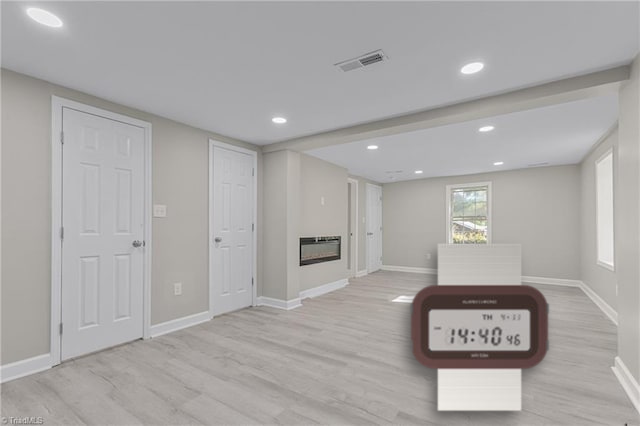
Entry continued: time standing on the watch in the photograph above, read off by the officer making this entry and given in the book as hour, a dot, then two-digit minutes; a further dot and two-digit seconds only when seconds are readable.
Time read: 14.40.46
